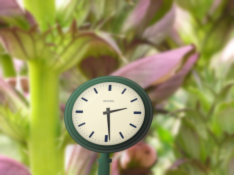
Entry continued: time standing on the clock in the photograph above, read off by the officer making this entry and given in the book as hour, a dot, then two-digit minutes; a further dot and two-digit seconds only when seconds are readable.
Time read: 2.29
